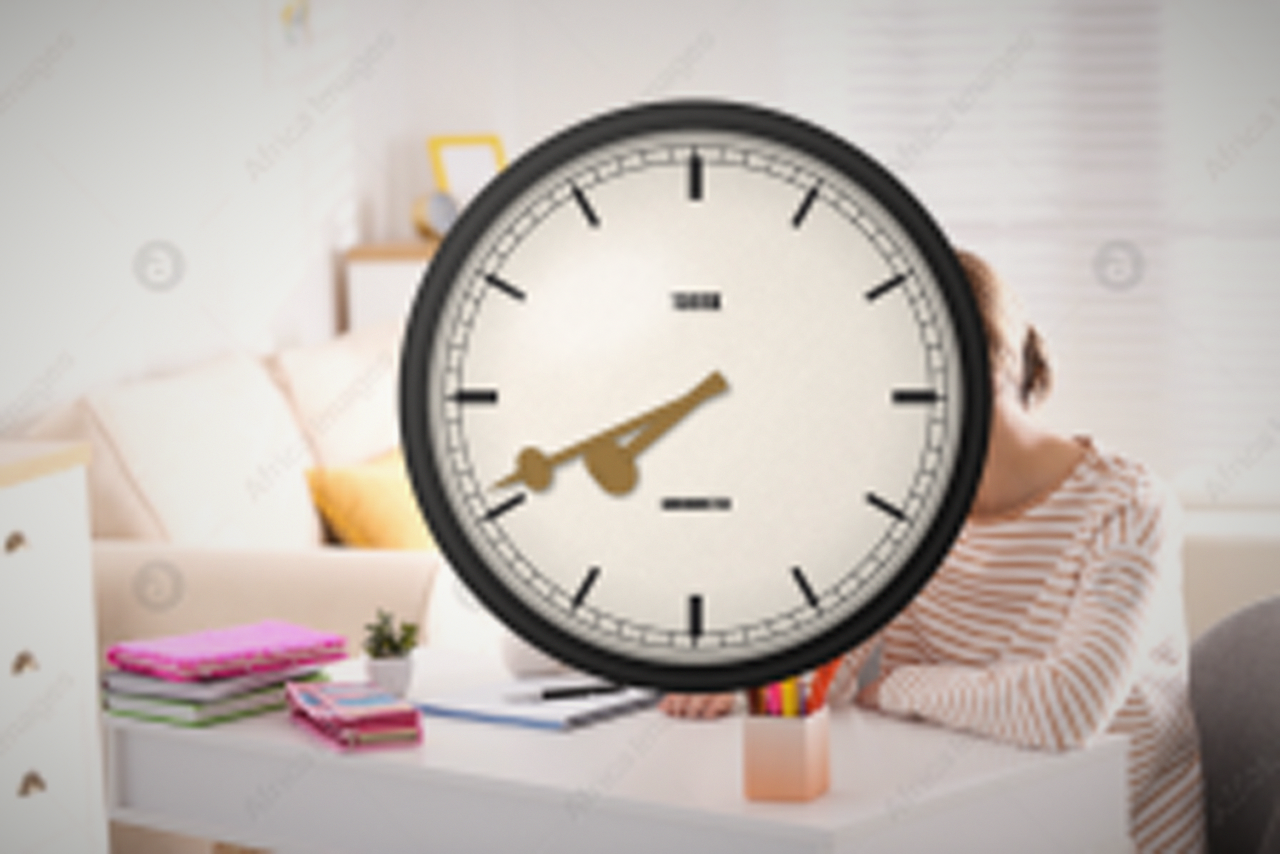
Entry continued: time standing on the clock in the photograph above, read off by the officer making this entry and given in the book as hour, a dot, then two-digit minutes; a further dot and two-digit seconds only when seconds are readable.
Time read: 7.41
